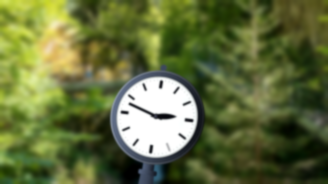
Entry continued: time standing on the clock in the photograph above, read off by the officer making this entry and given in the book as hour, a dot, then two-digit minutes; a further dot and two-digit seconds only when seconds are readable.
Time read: 2.48
